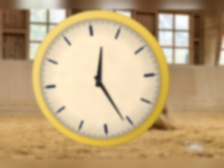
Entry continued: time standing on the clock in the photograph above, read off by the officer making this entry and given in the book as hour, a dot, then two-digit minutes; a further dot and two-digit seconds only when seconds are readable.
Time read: 12.26
